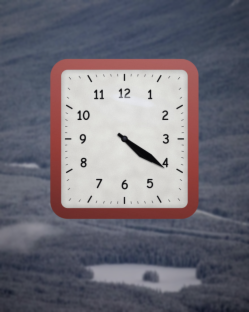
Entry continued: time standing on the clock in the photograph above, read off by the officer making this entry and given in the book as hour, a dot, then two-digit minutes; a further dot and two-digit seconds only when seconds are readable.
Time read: 4.21
